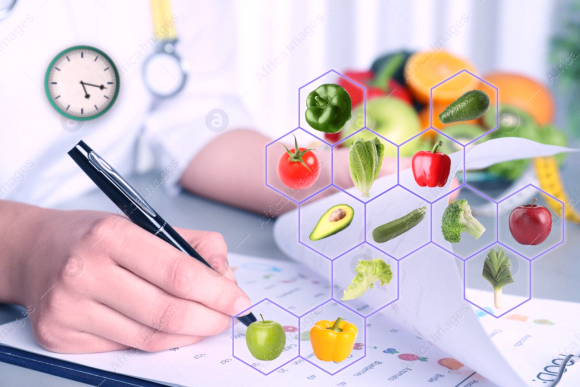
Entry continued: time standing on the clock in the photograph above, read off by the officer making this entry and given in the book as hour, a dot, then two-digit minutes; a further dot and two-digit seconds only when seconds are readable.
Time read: 5.17
